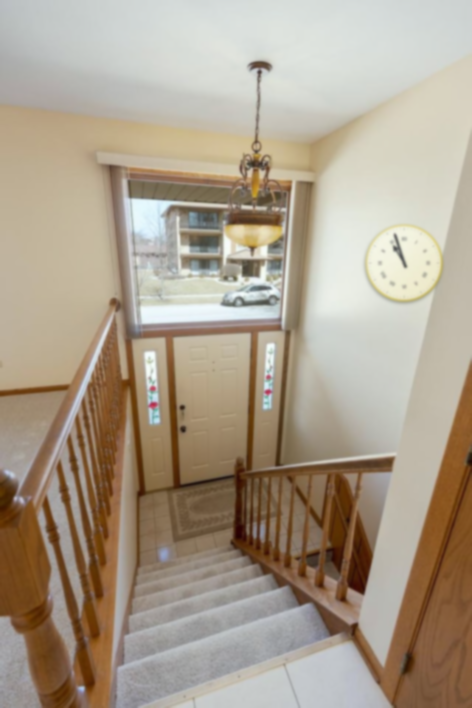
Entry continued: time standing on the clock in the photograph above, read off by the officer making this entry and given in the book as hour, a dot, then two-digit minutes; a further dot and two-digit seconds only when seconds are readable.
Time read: 10.57
